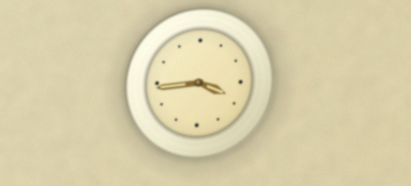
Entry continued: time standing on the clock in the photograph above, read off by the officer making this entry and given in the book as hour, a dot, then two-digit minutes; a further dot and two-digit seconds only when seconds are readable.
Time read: 3.44
